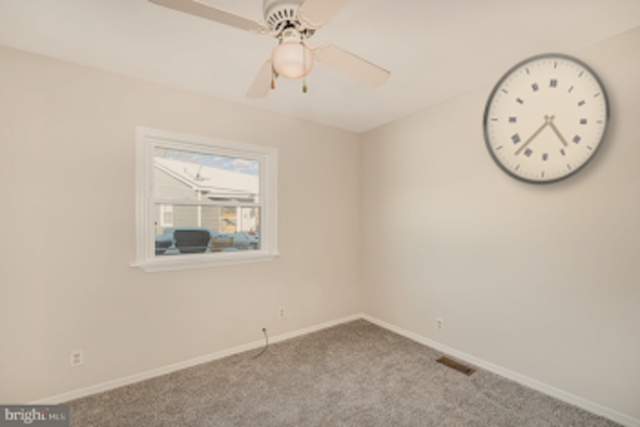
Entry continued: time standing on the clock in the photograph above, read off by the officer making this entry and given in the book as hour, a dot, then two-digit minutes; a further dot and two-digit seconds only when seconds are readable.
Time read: 4.37
